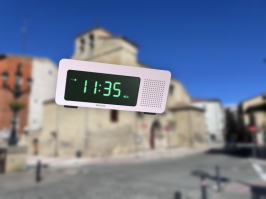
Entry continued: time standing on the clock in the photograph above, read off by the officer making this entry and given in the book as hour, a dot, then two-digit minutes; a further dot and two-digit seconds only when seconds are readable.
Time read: 11.35
